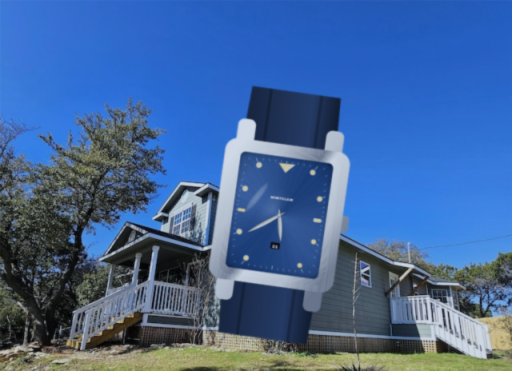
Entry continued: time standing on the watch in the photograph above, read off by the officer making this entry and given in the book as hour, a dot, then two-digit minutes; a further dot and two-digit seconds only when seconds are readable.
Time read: 5.39
